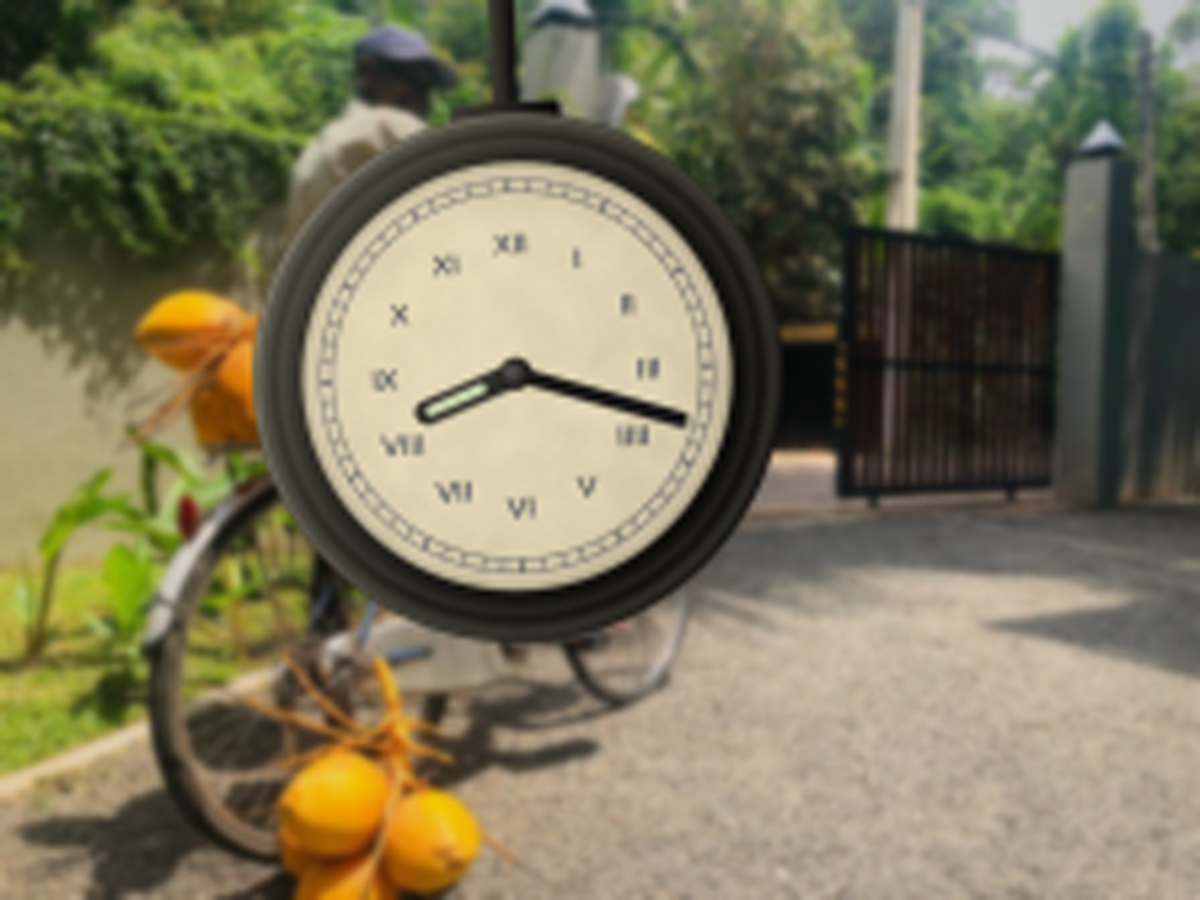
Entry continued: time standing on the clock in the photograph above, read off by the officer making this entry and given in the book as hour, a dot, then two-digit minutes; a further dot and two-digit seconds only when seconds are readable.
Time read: 8.18
